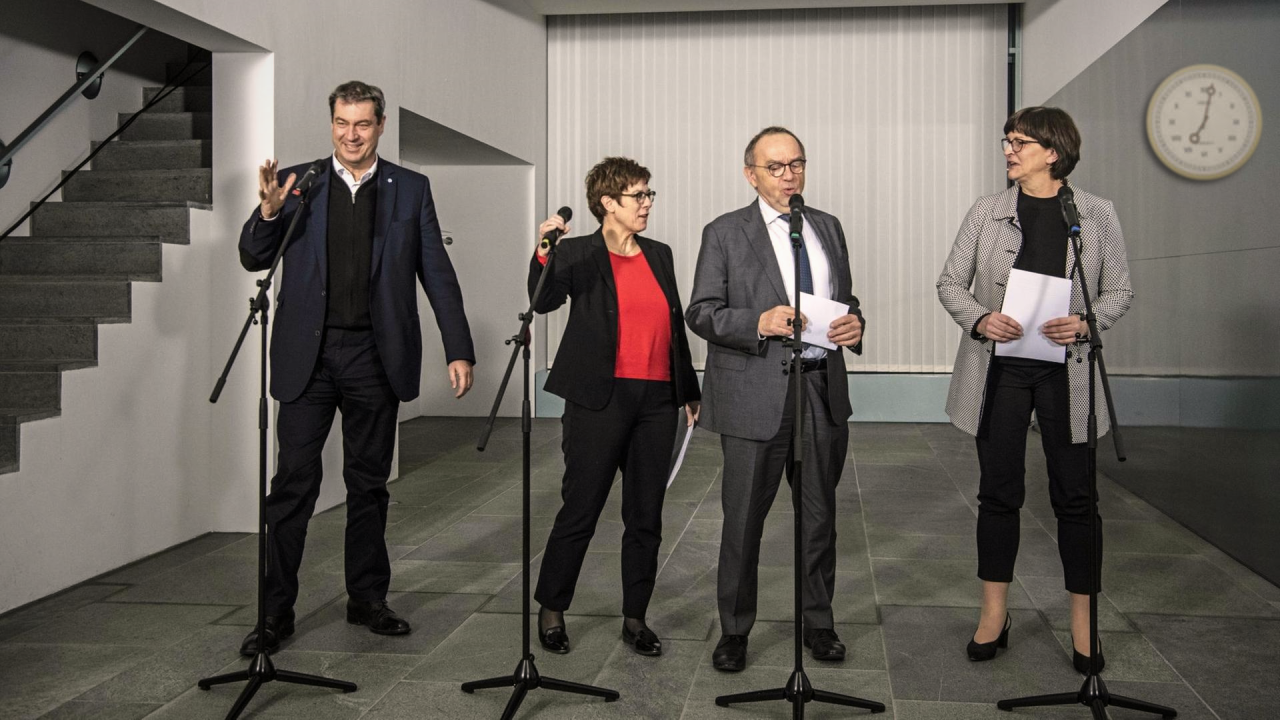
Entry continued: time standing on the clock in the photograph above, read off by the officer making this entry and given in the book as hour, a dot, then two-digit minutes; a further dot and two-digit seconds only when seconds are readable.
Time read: 7.02
